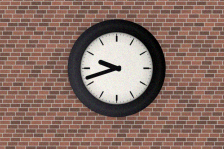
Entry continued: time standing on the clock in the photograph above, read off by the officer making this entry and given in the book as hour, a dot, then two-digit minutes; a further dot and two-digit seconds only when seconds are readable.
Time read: 9.42
